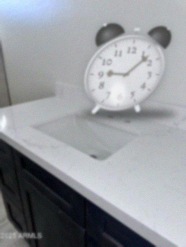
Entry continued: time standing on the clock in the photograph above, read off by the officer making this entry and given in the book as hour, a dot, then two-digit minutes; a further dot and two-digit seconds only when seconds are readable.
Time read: 9.07
